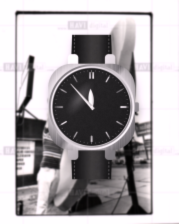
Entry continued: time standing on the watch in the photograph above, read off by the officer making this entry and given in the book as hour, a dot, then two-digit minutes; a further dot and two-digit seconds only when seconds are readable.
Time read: 11.53
